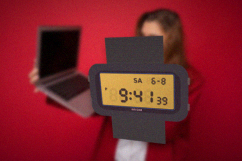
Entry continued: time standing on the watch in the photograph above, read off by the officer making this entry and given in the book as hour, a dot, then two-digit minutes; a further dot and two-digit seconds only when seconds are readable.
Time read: 9.41.39
